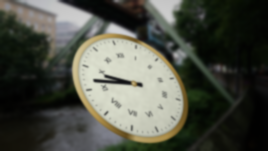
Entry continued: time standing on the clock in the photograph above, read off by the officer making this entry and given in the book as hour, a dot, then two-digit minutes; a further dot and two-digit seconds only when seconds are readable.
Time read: 9.47
